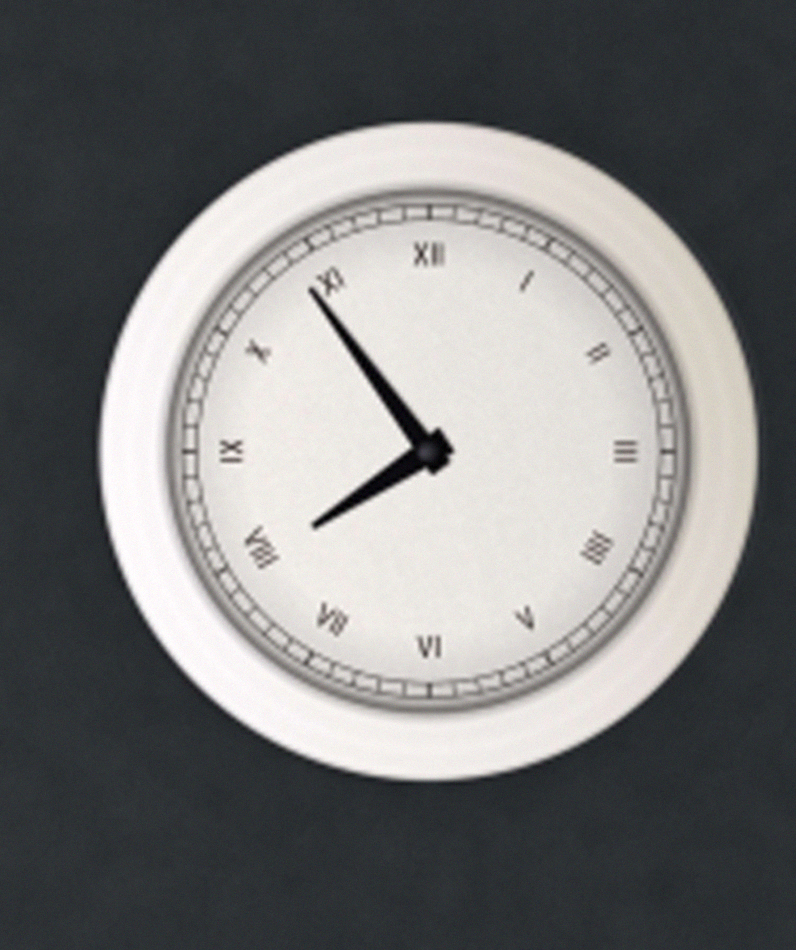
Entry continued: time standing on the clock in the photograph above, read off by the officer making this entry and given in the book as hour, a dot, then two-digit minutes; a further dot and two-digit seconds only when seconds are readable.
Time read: 7.54
